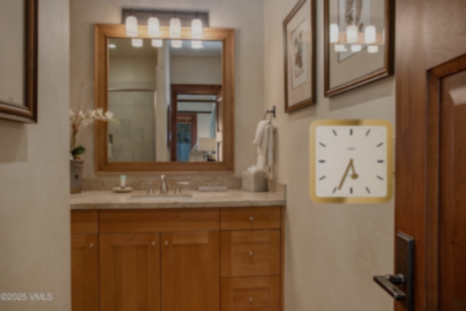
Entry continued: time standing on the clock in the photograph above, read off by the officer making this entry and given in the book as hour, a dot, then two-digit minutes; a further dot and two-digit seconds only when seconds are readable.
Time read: 5.34
